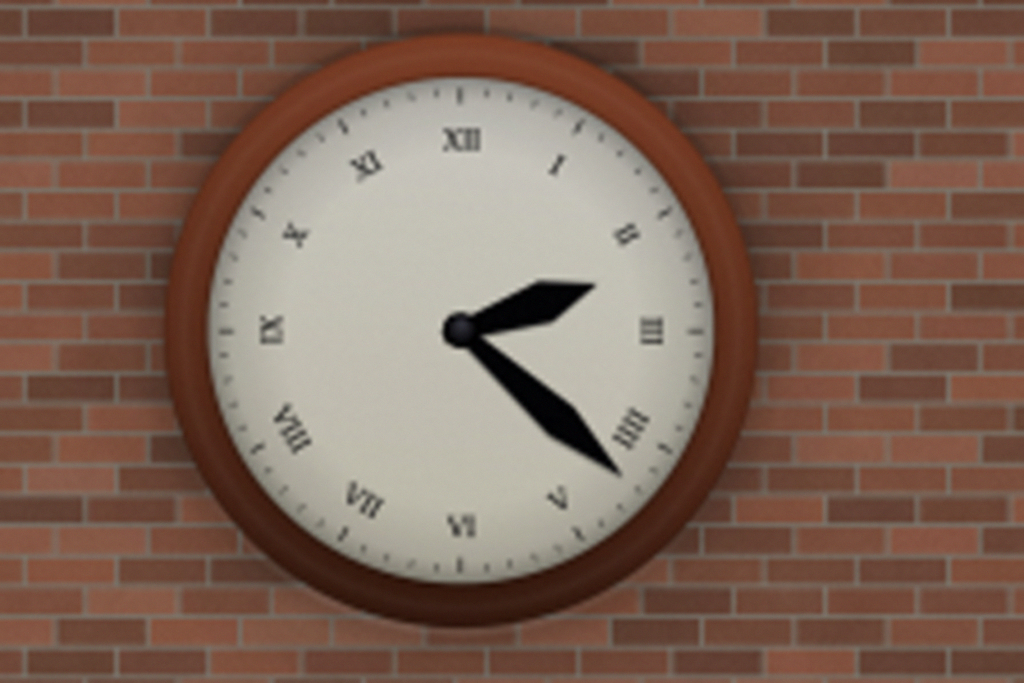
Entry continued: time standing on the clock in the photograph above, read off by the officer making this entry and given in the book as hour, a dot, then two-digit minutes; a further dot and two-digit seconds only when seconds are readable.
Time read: 2.22
